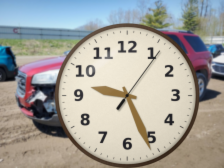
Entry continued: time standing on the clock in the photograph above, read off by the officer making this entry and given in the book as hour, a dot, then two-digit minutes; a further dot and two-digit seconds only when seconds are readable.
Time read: 9.26.06
